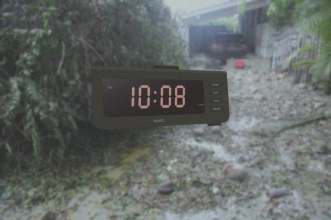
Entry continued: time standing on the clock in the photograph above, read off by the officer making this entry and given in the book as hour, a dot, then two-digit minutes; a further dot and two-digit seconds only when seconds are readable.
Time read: 10.08
